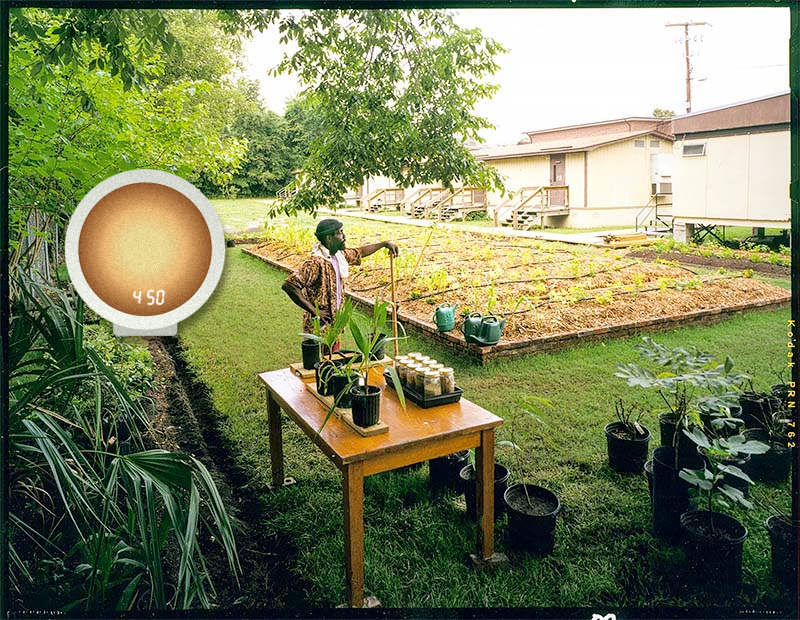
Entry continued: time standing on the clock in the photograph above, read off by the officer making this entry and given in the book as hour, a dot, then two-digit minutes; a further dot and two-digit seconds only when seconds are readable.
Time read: 4.50
